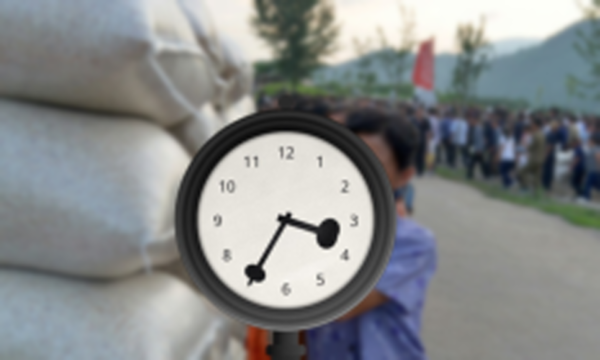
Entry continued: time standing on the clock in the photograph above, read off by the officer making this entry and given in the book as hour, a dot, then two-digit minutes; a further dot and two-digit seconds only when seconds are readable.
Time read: 3.35
